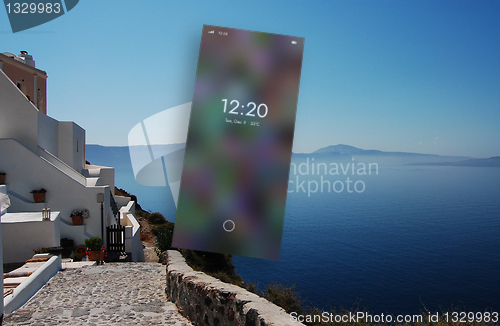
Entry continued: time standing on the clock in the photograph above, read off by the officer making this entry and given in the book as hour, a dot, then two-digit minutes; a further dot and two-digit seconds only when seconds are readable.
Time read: 12.20
